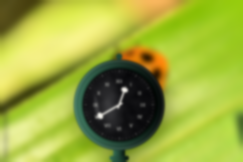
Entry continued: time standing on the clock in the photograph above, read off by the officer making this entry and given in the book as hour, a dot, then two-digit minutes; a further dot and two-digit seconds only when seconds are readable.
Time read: 12.40
